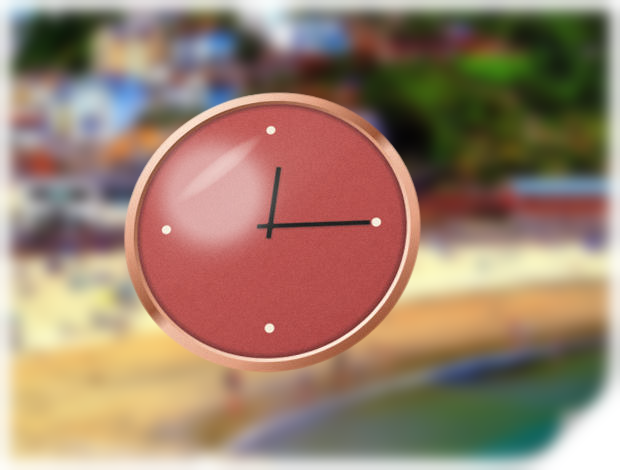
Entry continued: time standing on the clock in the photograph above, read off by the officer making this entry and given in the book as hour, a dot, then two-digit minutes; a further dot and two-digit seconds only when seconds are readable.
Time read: 12.15
